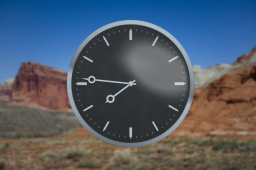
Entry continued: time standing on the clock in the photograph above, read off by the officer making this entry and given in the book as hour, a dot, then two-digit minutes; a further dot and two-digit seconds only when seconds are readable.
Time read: 7.46
